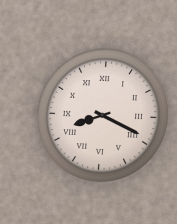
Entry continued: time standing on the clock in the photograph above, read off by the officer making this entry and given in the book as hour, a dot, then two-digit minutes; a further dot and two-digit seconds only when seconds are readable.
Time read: 8.19
